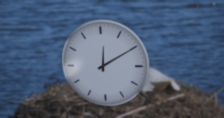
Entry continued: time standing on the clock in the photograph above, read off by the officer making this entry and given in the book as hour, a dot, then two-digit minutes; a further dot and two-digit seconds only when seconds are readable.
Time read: 12.10
